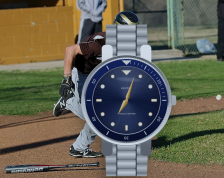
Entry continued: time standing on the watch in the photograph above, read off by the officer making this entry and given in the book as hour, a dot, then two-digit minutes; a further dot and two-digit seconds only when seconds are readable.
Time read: 7.03
